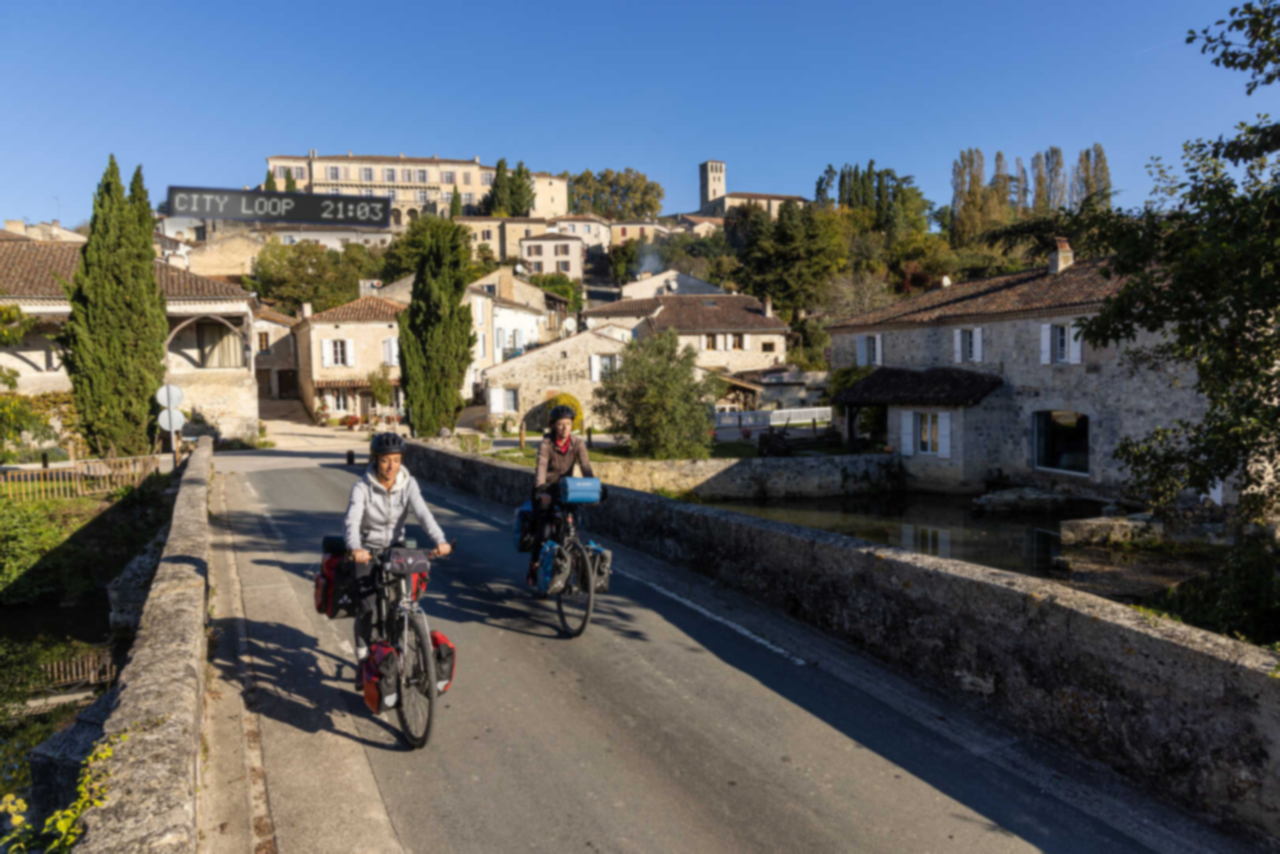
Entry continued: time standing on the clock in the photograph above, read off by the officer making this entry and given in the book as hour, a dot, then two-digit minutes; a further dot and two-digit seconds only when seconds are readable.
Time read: 21.03
